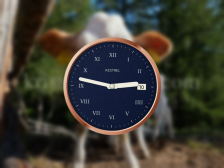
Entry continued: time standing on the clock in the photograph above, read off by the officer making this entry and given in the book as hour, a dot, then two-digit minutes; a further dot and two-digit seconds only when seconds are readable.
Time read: 2.47
